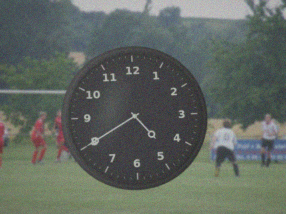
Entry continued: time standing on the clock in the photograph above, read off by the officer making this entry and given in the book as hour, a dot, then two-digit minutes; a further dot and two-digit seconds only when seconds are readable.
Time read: 4.40
